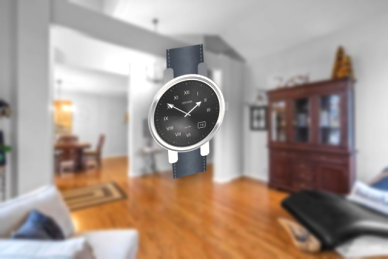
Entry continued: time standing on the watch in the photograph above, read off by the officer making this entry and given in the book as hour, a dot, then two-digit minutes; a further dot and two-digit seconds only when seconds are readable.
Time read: 1.51
